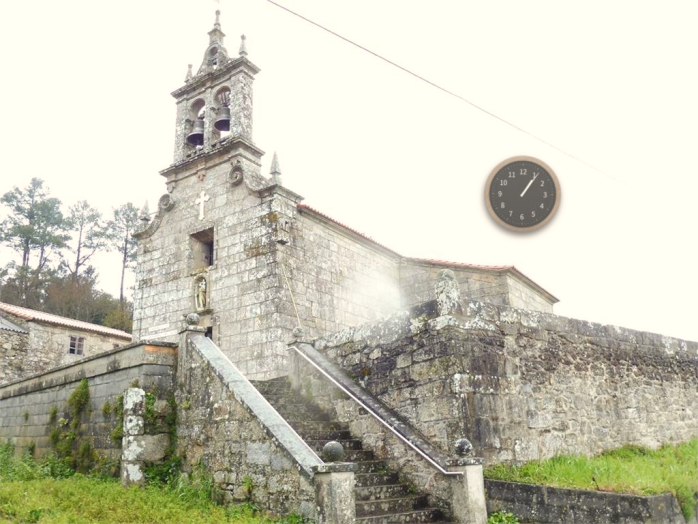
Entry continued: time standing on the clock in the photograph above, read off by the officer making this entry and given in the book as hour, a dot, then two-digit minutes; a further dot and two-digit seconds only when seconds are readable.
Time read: 1.06
